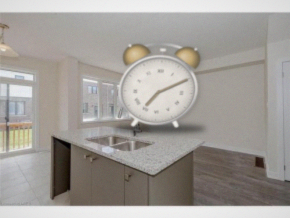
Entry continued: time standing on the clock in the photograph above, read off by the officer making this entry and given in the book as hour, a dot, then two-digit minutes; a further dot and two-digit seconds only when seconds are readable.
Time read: 7.10
